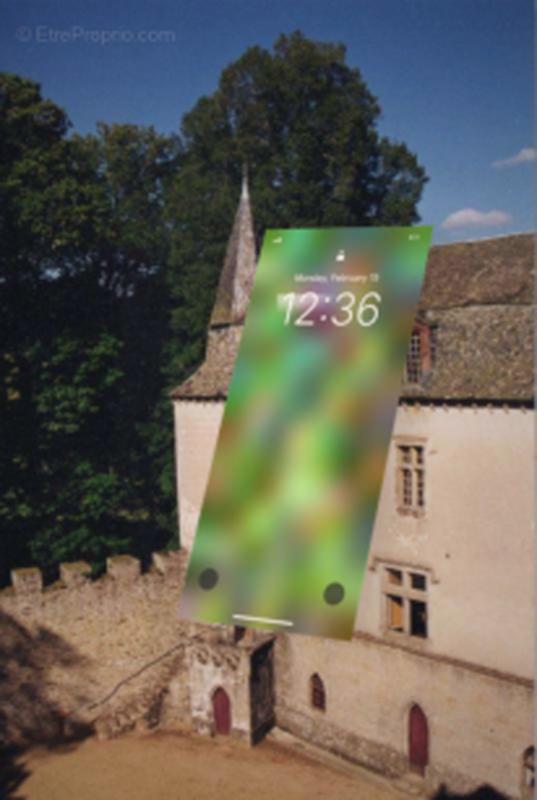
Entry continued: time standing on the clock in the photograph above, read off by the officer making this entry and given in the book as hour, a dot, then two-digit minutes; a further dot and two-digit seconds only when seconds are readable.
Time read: 12.36
